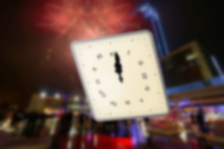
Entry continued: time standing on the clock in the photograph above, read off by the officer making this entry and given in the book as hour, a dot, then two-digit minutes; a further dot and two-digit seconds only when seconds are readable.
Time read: 12.01
